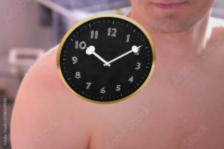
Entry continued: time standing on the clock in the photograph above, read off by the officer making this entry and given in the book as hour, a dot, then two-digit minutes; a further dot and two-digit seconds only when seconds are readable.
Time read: 10.09
